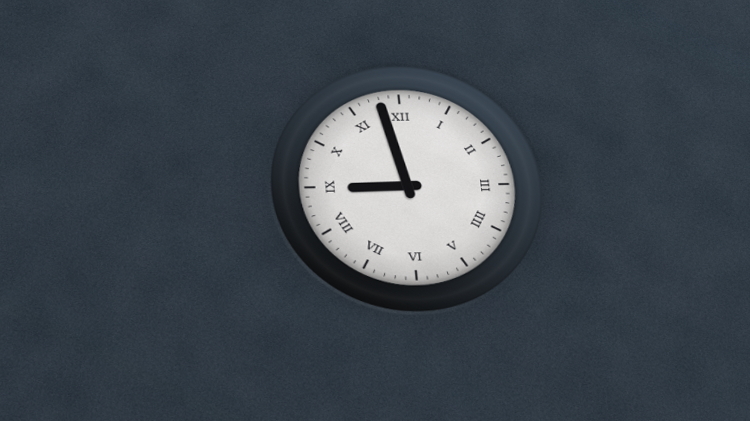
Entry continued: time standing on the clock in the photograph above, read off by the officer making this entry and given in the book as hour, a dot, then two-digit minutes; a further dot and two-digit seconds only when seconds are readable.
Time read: 8.58
